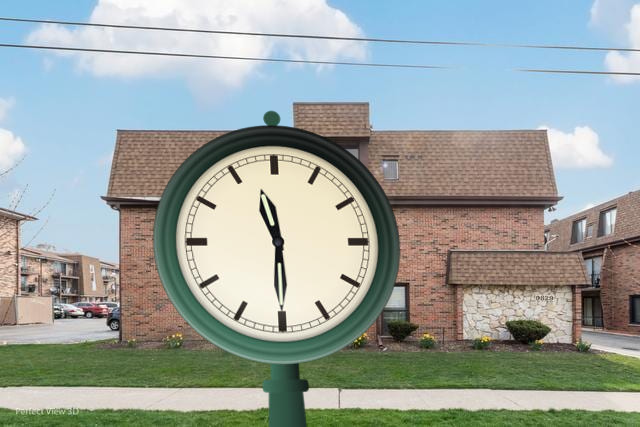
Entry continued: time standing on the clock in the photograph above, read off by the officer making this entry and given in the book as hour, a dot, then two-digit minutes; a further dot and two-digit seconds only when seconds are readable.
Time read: 11.30
